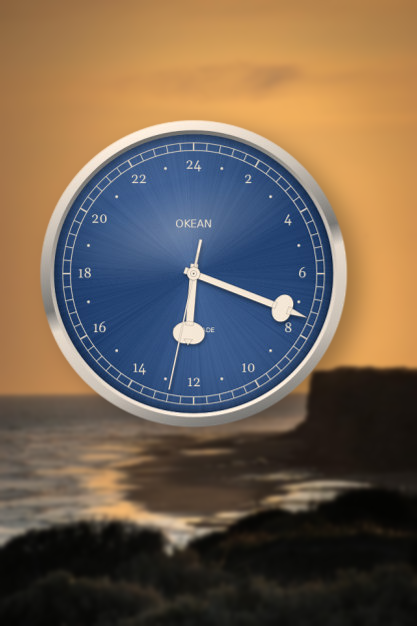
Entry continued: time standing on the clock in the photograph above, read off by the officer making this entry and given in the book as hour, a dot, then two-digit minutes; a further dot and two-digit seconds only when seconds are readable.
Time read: 12.18.32
